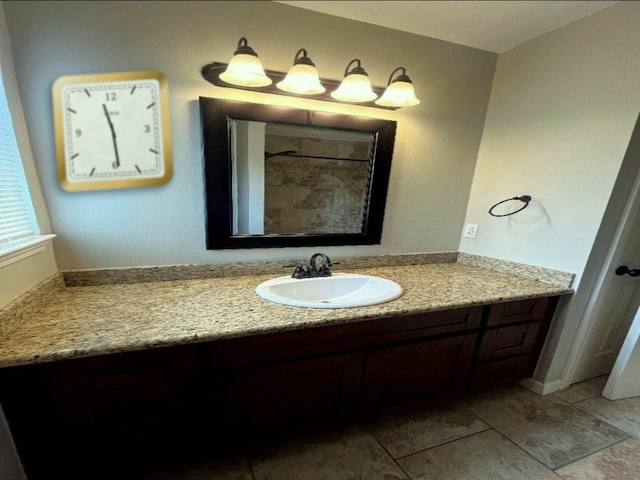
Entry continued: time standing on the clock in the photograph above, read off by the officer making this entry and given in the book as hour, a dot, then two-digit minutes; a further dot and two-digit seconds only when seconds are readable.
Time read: 11.29
